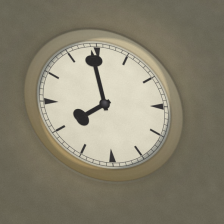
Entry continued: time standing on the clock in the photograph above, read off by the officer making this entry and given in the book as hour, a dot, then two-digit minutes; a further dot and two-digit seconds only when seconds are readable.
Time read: 7.59
